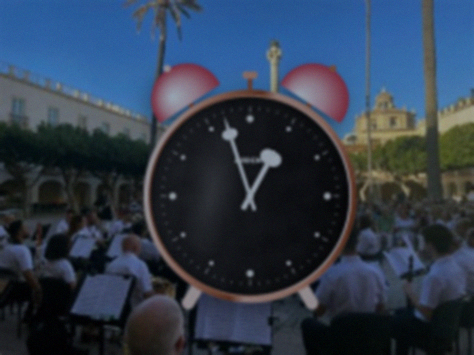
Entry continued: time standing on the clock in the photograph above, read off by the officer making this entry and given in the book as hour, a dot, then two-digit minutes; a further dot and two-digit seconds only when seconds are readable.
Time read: 12.57
